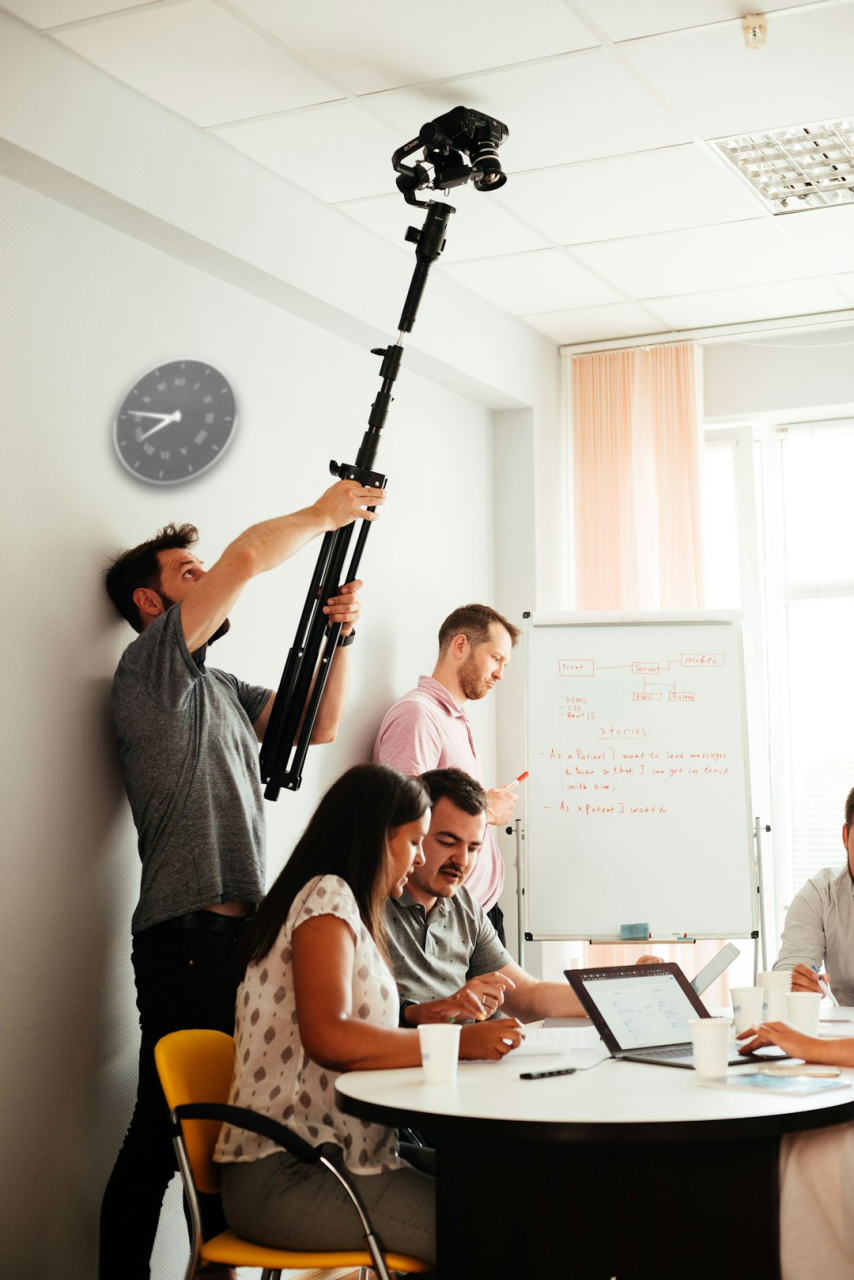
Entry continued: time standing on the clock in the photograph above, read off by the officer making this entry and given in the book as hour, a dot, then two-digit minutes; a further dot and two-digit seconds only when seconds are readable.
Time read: 7.46
